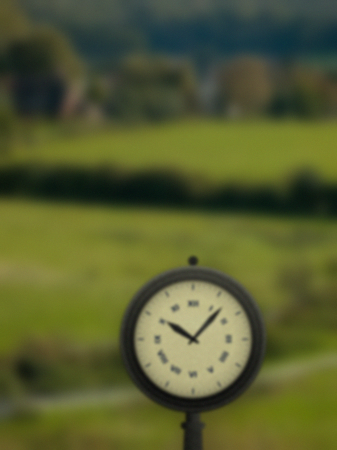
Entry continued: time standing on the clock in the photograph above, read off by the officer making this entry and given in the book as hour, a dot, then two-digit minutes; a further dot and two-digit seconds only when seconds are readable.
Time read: 10.07
